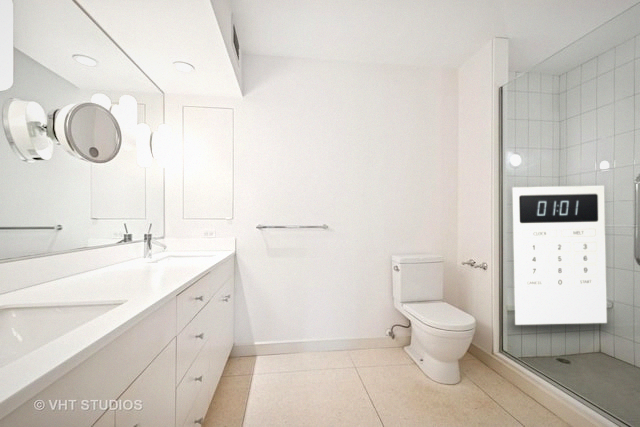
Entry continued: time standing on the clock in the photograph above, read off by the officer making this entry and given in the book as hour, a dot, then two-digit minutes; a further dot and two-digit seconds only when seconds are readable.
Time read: 1.01
